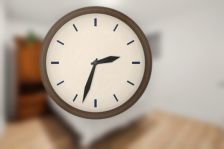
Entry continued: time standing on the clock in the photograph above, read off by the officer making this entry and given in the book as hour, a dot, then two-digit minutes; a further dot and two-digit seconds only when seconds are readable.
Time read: 2.33
